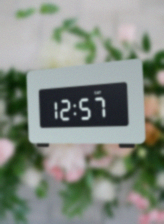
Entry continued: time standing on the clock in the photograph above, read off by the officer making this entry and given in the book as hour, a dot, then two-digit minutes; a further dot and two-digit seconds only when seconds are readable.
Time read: 12.57
